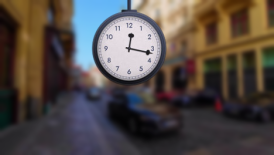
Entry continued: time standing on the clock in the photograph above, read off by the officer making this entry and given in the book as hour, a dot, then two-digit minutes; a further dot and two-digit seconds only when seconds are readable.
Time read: 12.17
